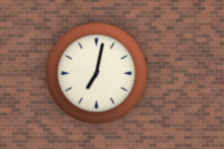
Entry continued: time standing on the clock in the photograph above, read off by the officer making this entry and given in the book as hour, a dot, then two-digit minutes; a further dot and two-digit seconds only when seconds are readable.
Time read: 7.02
